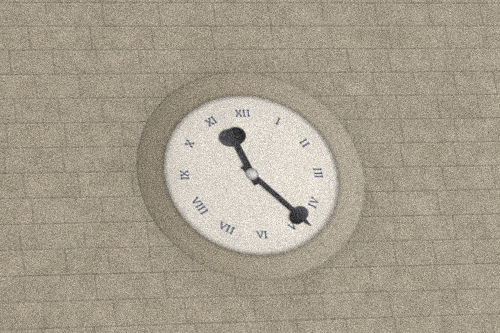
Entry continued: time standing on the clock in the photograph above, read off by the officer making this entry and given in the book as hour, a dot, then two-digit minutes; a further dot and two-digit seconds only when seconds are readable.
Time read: 11.23
